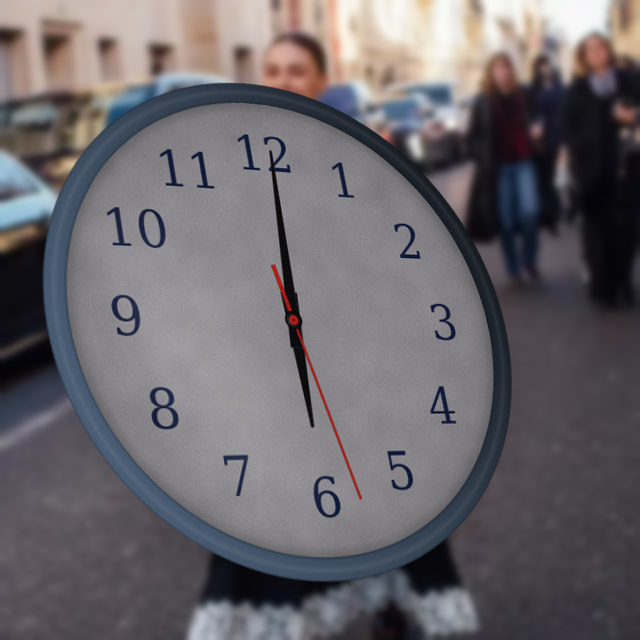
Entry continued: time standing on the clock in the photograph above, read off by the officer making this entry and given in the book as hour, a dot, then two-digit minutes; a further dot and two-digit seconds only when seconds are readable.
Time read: 6.00.28
